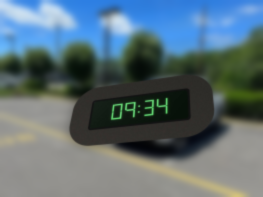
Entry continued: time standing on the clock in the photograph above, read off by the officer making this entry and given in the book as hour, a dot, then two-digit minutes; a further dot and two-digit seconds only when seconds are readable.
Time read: 9.34
